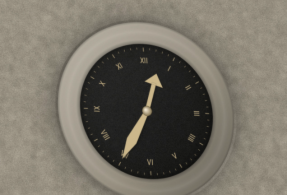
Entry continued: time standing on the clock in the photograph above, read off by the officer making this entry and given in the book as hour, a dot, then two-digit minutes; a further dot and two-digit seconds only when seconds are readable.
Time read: 12.35
